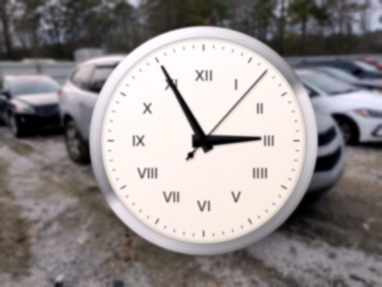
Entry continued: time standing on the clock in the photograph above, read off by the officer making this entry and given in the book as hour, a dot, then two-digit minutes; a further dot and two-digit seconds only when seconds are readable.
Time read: 2.55.07
